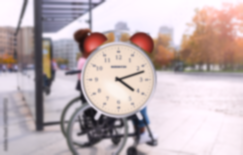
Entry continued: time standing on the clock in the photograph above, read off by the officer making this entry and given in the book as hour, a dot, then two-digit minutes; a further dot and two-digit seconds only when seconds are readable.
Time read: 4.12
